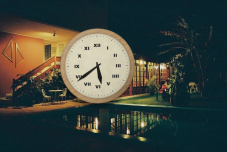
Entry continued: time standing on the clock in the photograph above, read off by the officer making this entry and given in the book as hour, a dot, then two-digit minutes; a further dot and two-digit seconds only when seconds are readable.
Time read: 5.39
